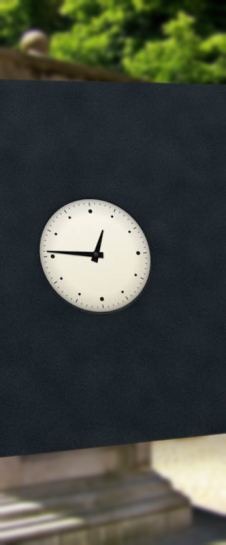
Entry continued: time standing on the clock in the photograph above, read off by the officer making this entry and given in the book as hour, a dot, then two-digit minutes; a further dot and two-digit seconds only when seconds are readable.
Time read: 12.46
